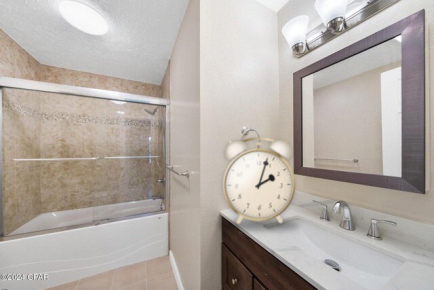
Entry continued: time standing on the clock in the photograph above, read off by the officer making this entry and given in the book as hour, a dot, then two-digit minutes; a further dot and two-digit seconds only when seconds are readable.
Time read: 2.03
